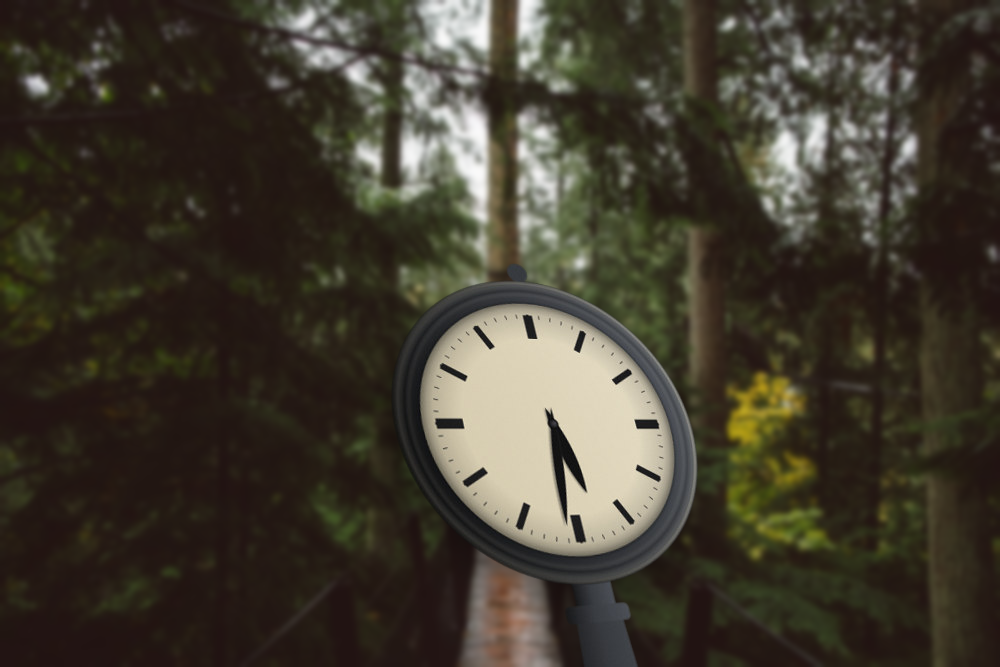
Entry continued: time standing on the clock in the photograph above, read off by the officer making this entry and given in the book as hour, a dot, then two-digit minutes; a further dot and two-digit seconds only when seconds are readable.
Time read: 5.31
